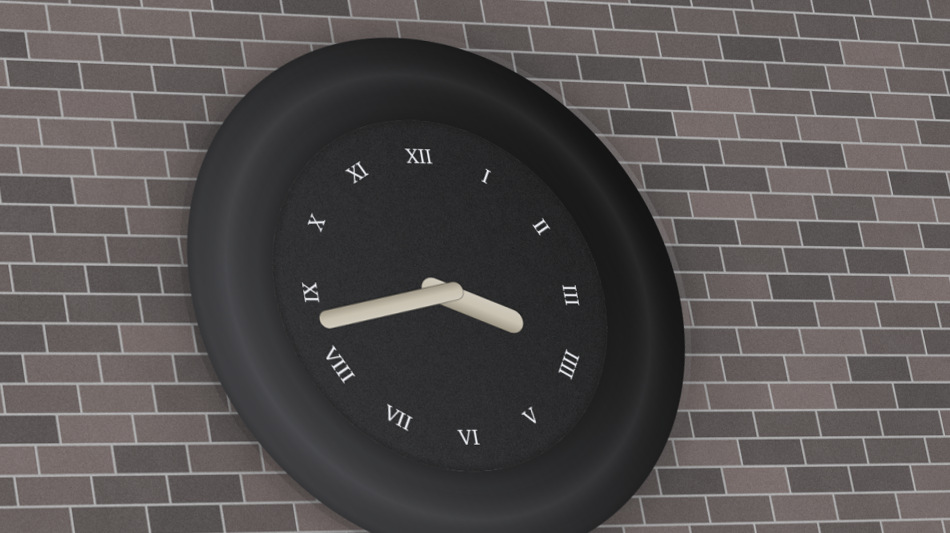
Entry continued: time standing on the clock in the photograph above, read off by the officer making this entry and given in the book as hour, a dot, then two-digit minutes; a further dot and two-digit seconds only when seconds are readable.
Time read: 3.43
